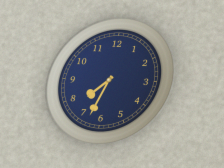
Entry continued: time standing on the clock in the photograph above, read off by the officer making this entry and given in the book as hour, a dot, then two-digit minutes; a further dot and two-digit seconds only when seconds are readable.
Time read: 7.33
